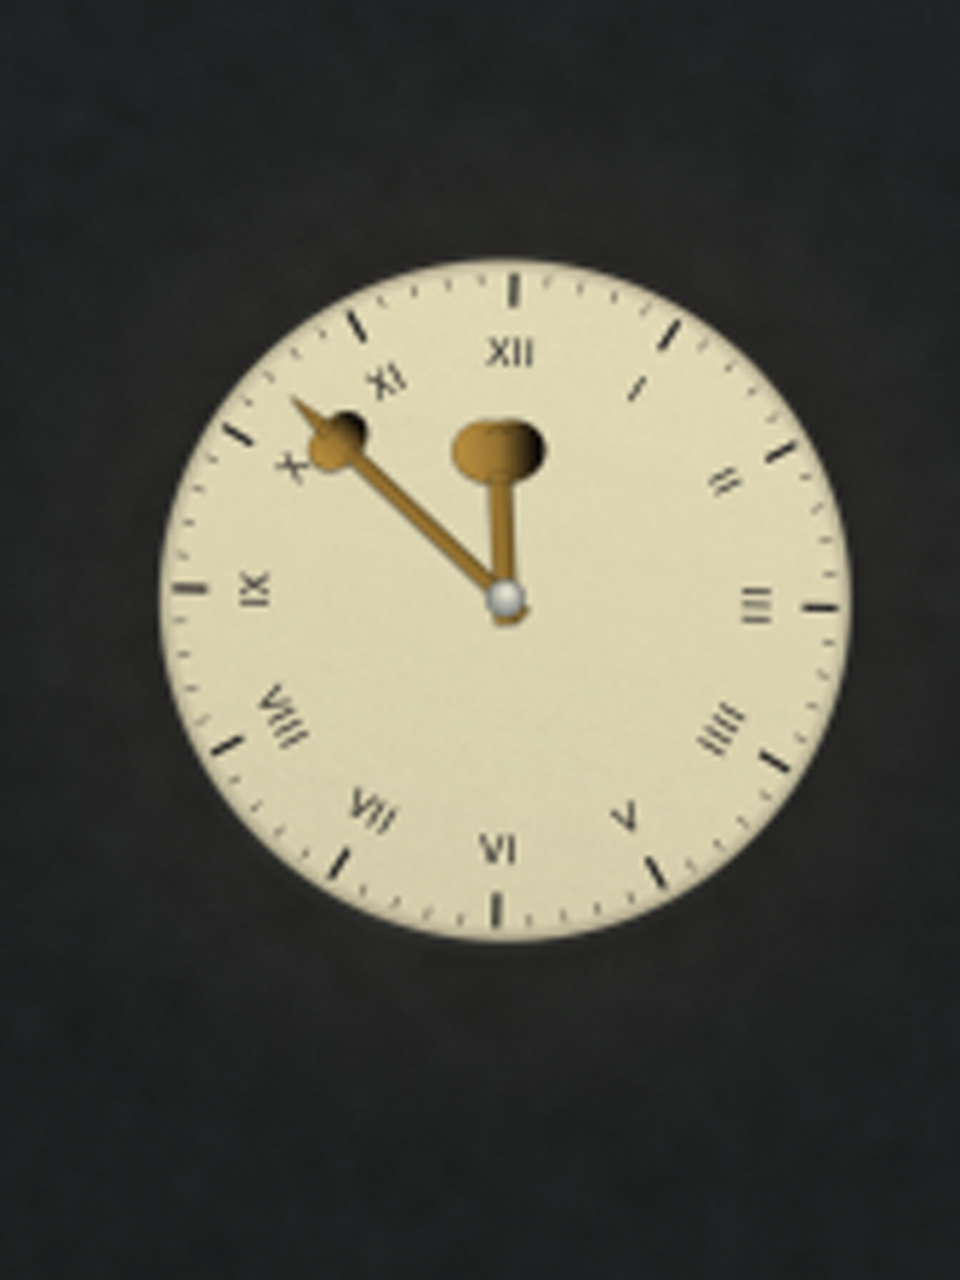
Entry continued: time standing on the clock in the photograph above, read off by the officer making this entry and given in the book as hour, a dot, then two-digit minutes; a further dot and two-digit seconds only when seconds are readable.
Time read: 11.52
